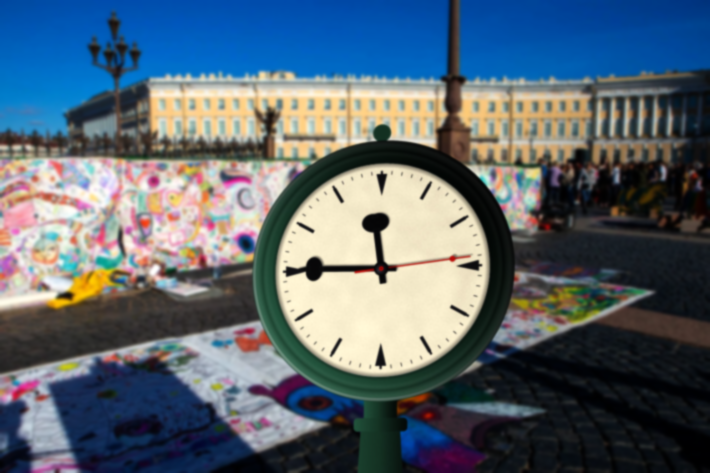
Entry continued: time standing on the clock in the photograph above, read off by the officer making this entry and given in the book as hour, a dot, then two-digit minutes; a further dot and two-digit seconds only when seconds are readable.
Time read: 11.45.14
